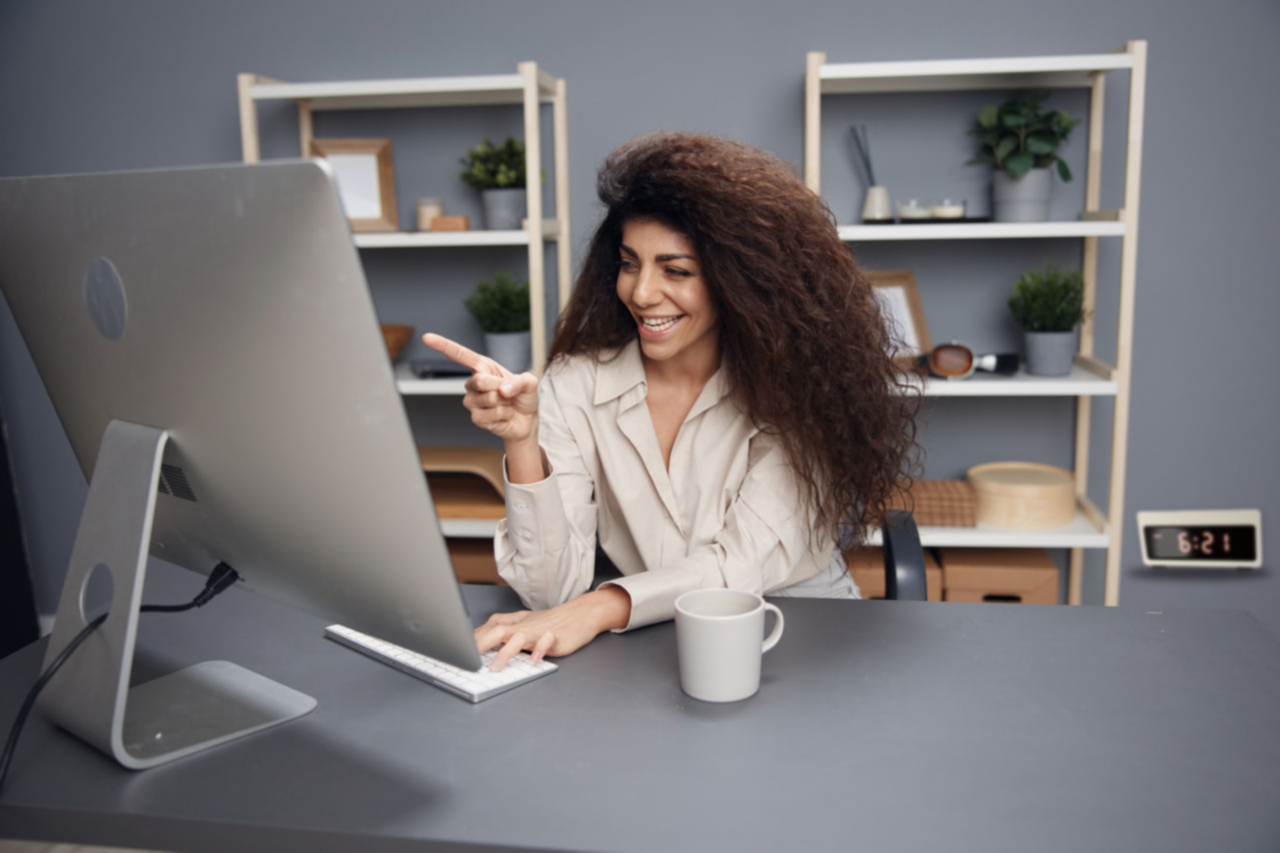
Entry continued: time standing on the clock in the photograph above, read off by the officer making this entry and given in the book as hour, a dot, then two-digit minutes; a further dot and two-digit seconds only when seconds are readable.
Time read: 6.21
